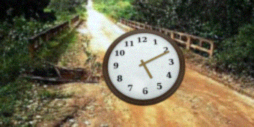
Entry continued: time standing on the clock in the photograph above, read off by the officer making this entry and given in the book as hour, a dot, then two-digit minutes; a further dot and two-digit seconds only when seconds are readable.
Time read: 5.11
